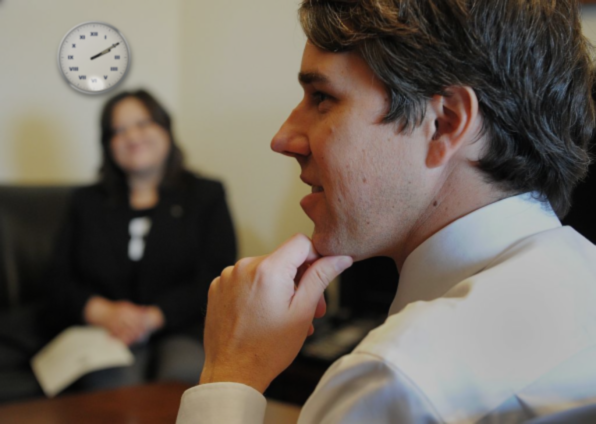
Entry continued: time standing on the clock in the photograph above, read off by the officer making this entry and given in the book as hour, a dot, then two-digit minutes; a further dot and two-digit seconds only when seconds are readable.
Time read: 2.10
